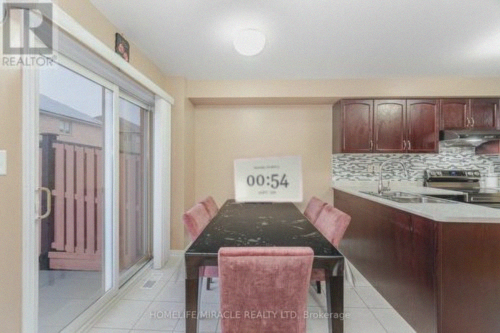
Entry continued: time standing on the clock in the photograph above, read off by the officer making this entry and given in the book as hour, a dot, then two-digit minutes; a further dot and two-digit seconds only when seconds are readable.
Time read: 0.54
